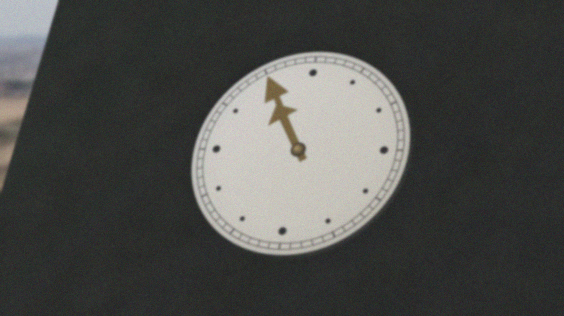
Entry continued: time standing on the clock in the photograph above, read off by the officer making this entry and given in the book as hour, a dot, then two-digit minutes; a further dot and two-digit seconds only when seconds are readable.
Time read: 10.55
